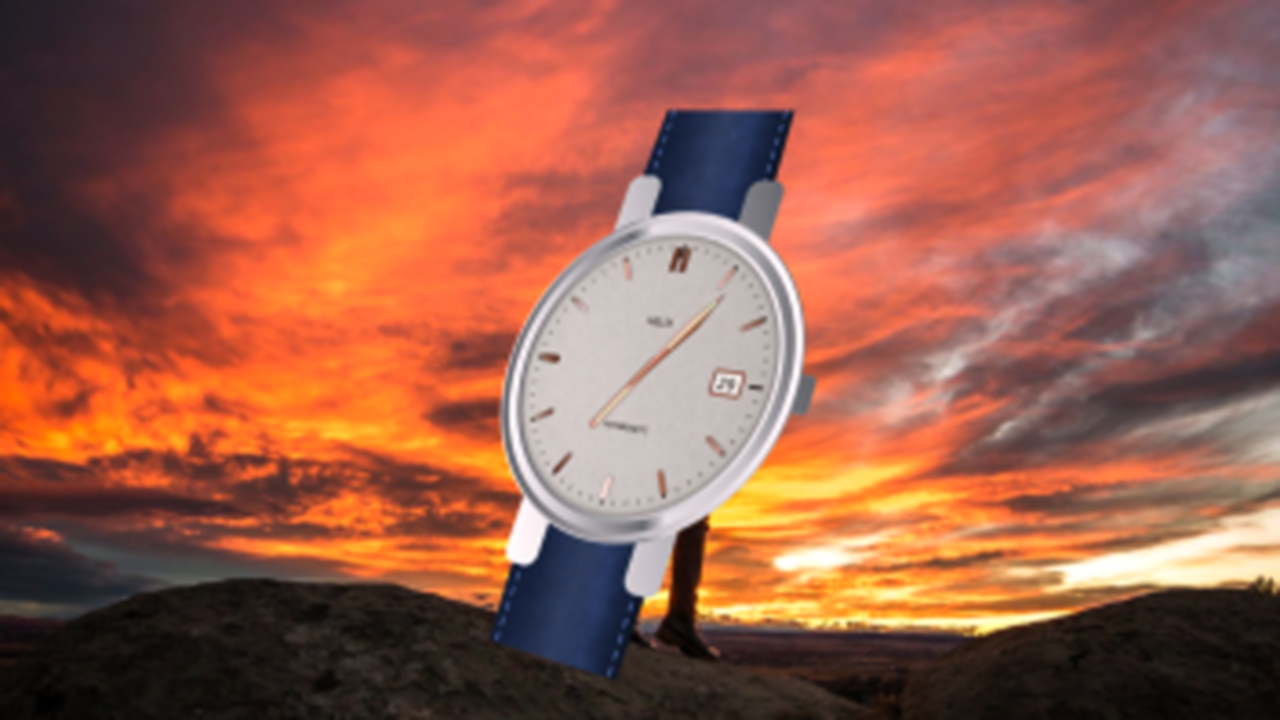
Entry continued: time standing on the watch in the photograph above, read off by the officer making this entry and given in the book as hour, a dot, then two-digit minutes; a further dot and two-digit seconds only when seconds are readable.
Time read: 7.06
